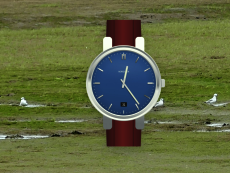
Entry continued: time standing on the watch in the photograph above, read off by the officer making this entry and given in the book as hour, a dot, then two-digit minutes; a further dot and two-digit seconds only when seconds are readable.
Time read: 12.24
